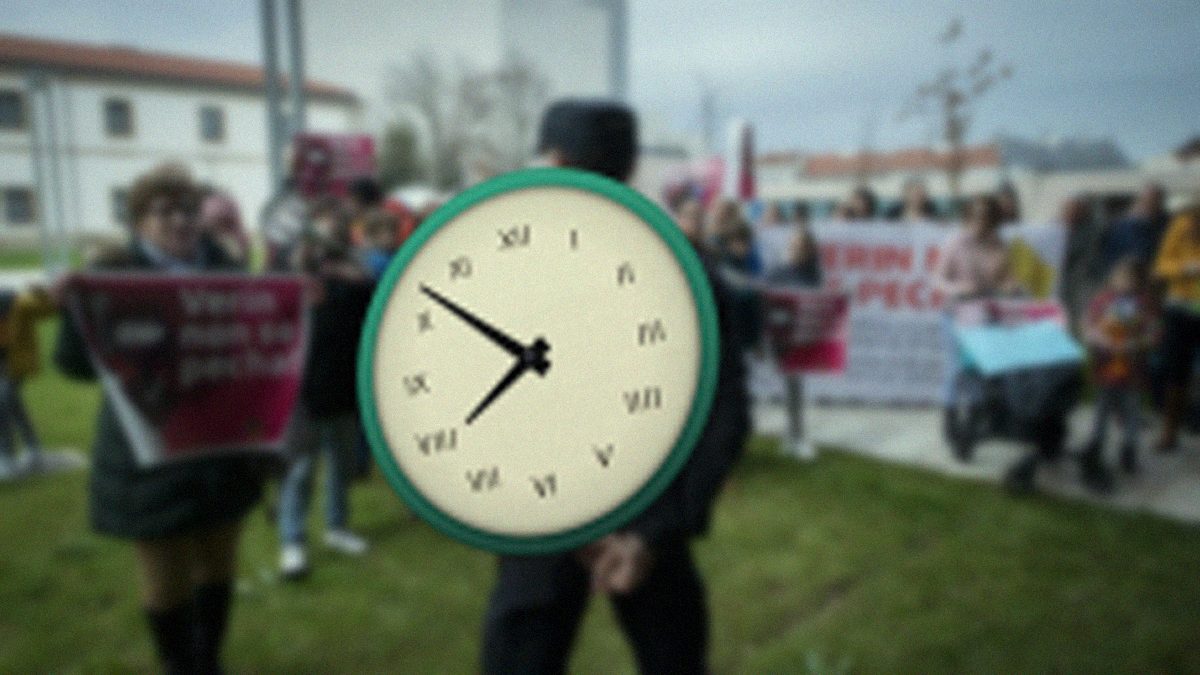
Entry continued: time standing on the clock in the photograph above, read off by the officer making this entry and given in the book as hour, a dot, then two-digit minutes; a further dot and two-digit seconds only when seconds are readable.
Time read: 7.52
